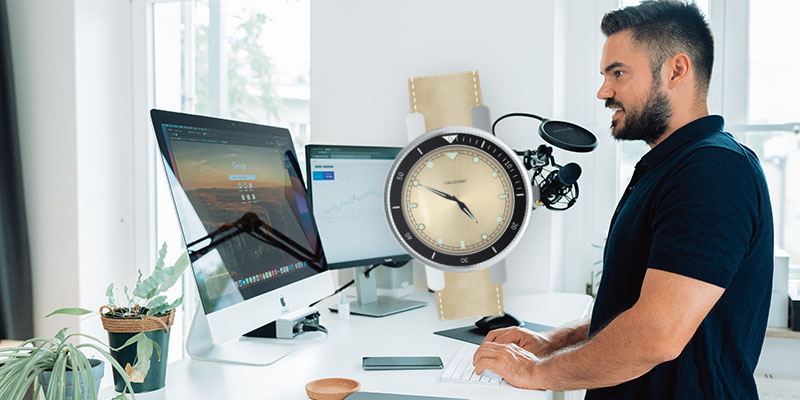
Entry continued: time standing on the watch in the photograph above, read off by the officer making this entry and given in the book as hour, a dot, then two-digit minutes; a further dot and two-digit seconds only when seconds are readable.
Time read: 4.50
